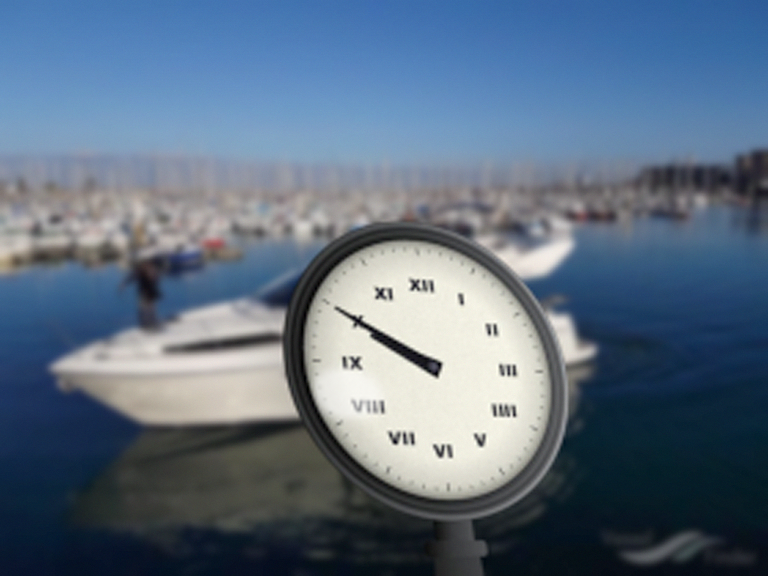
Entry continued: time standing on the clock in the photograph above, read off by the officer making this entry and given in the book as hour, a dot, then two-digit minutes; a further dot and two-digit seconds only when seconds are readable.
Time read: 9.50
